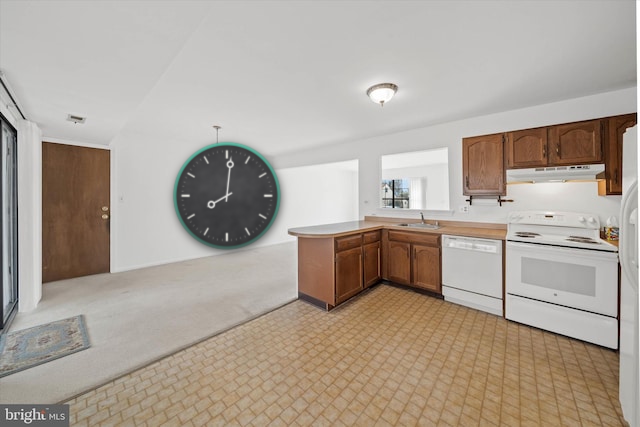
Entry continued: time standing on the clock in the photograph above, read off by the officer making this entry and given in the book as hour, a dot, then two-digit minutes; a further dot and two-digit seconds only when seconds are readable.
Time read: 8.01
